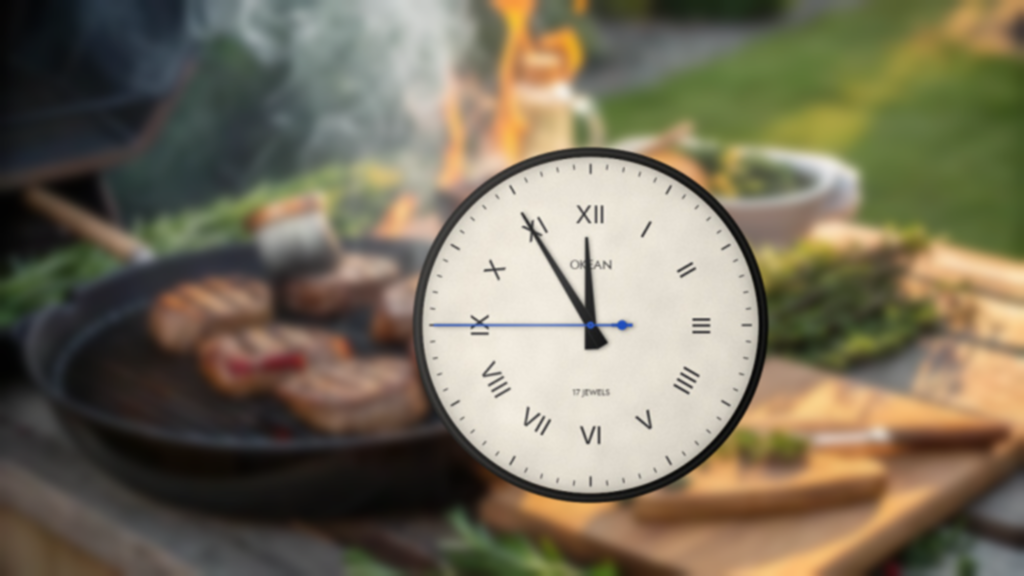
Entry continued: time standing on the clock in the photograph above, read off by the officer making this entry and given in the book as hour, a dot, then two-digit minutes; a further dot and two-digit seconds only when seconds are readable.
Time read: 11.54.45
